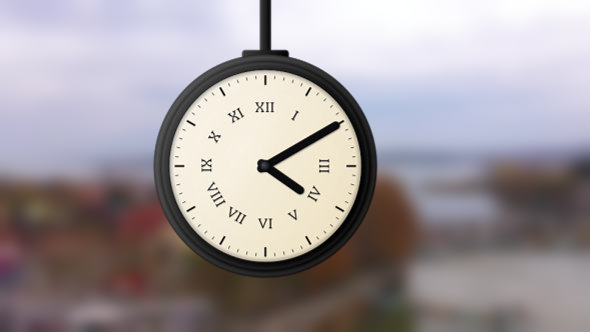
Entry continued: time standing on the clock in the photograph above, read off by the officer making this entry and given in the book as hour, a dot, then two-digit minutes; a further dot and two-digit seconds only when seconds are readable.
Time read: 4.10
